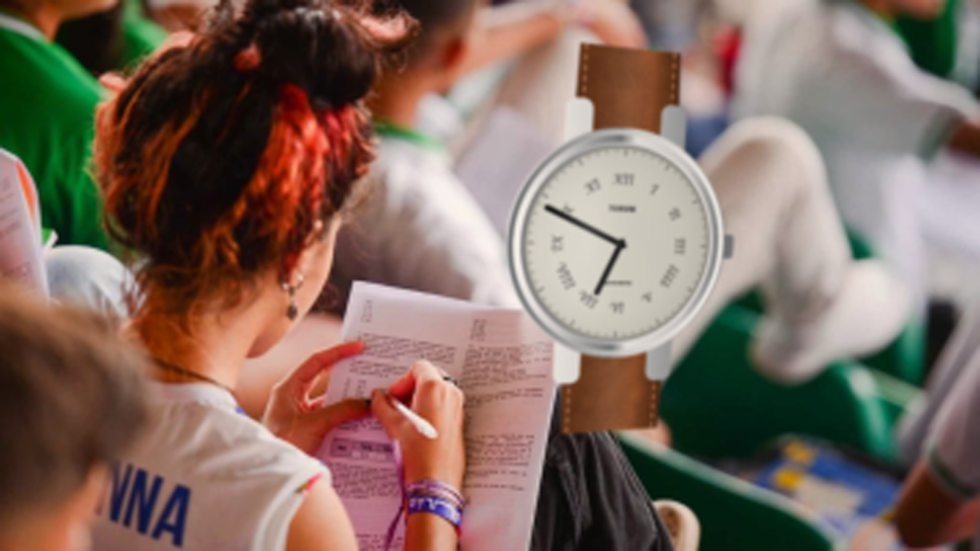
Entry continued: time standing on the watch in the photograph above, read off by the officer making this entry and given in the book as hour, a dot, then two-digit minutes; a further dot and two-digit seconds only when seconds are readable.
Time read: 6.49
